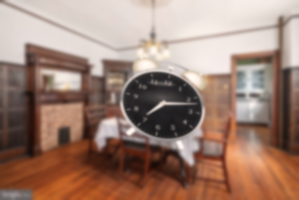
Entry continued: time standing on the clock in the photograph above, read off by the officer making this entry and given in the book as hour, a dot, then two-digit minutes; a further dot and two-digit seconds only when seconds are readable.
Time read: 7.12
